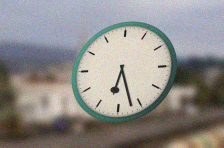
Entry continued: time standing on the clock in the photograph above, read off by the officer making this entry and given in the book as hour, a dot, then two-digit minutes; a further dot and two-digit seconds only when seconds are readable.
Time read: 6.27
